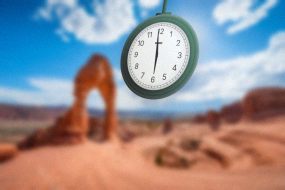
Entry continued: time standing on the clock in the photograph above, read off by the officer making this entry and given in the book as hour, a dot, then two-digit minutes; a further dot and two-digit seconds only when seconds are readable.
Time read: 5.59
